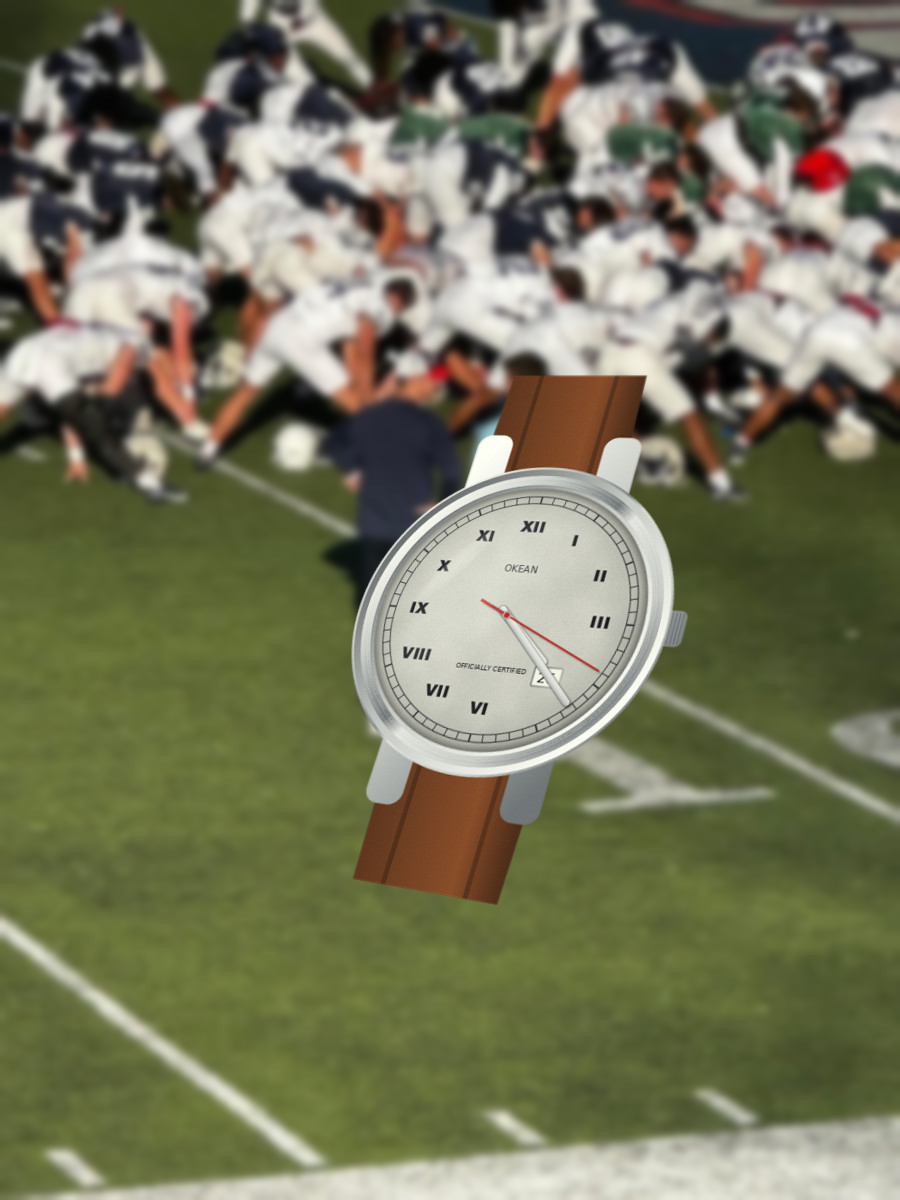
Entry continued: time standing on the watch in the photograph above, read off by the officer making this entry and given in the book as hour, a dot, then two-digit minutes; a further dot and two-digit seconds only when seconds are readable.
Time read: 4.22.19
